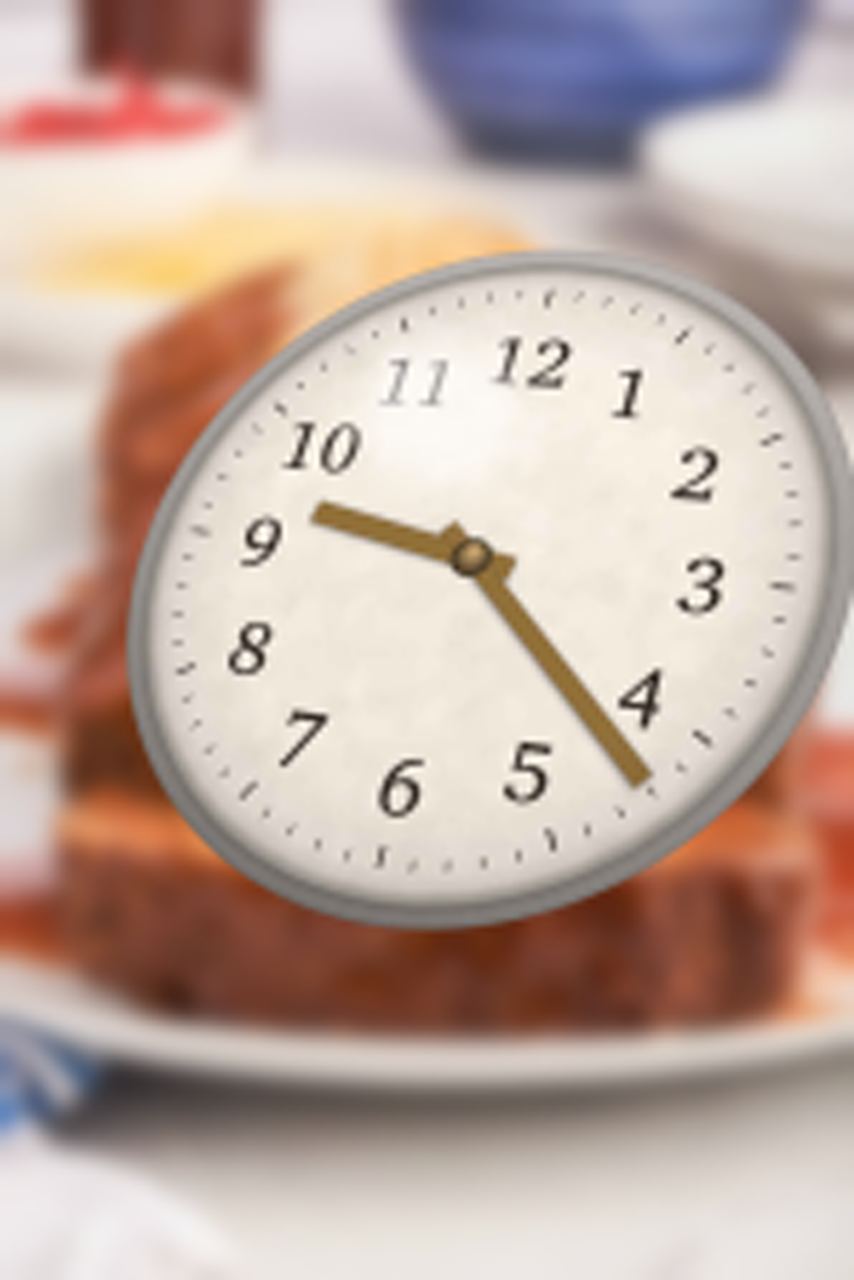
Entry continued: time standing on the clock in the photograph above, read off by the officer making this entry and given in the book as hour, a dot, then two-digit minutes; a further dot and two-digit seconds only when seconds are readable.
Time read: 9.22
